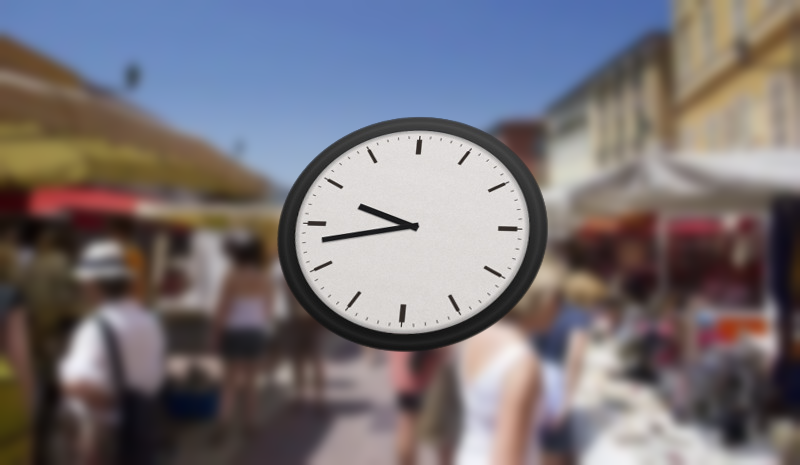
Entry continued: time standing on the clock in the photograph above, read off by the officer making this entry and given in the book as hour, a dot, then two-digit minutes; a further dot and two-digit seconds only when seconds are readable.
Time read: 9.43
